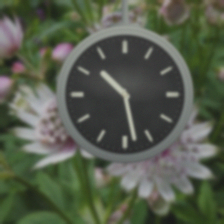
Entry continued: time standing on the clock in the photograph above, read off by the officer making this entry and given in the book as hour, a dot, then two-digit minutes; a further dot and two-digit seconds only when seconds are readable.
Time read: 10.28
